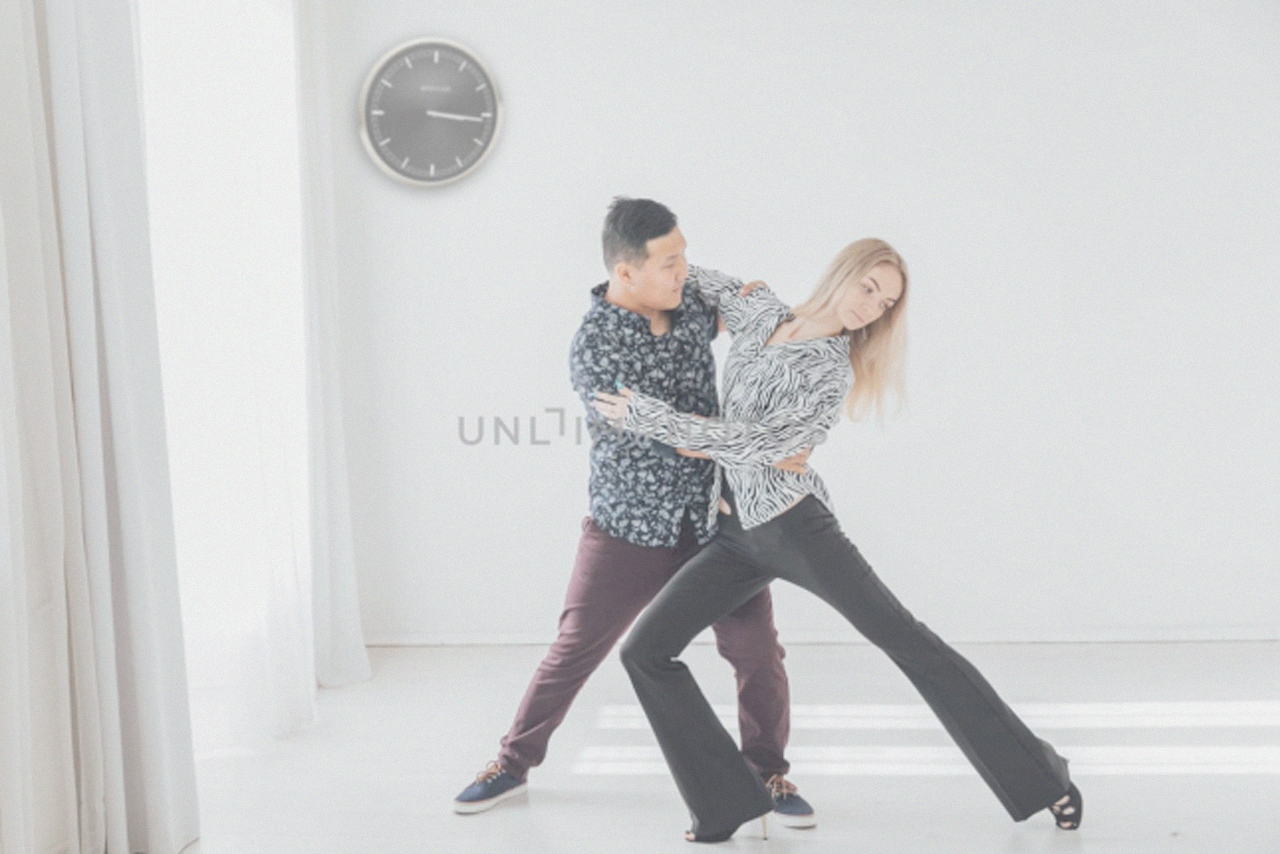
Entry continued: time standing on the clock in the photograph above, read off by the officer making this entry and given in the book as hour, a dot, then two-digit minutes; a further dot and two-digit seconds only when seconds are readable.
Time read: 3.16
